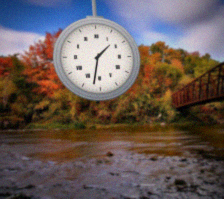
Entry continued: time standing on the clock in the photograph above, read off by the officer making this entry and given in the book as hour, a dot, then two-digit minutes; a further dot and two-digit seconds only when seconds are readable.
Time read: 1.32
